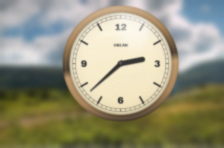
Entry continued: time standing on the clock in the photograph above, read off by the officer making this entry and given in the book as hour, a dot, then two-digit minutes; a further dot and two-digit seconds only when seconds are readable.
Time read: 2.38
